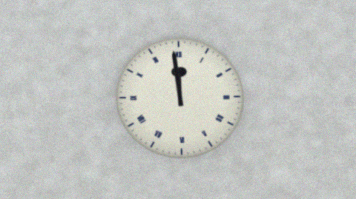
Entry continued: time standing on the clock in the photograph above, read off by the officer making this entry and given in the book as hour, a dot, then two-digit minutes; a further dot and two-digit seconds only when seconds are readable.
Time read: 11.59
